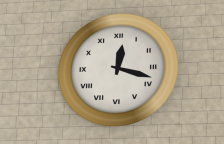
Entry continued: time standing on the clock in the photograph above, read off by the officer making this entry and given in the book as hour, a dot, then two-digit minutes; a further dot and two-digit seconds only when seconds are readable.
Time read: 12.18
